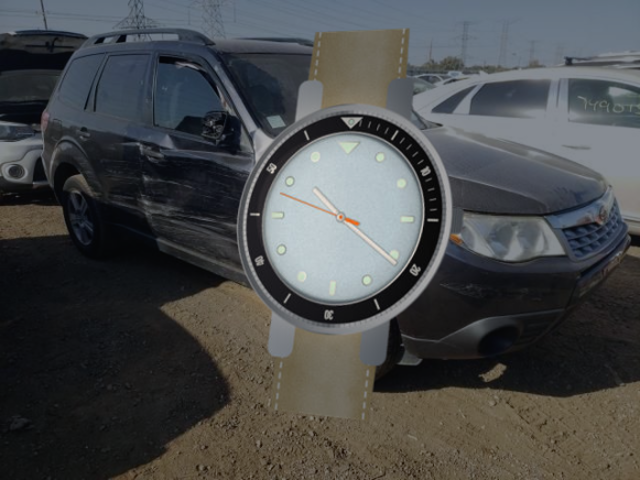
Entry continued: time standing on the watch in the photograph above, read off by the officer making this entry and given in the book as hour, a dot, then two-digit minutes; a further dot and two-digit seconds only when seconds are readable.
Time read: 10.20.48
